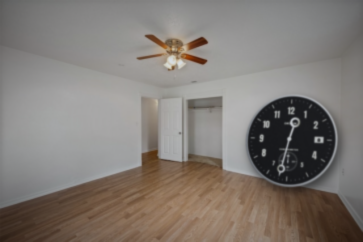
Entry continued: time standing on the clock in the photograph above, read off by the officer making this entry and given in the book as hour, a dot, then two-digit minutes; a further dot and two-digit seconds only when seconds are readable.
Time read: 12.32
